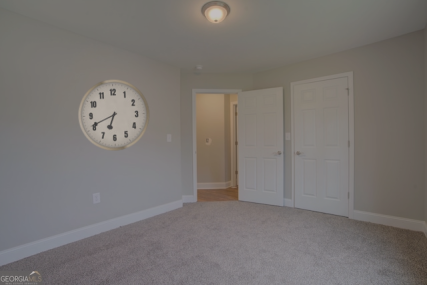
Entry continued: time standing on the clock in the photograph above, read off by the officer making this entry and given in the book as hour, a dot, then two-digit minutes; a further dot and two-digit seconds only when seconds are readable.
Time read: 6.41
